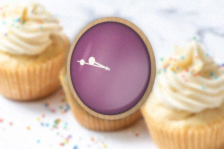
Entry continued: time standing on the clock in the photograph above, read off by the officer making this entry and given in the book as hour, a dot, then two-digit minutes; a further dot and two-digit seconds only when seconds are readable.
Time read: 9.47
